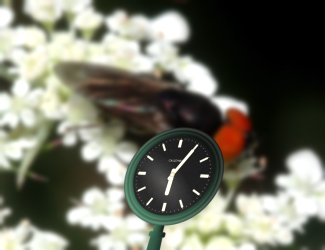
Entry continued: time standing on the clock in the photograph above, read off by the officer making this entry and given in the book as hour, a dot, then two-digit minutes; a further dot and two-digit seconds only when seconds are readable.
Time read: 6.05
